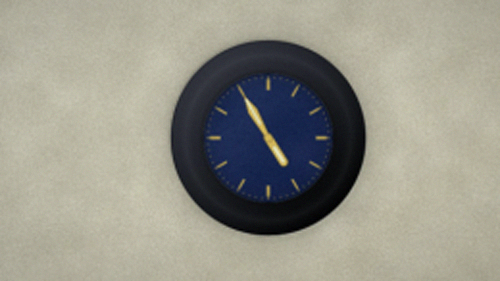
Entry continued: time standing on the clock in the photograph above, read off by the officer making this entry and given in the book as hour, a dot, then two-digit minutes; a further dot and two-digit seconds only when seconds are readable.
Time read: 4.55
